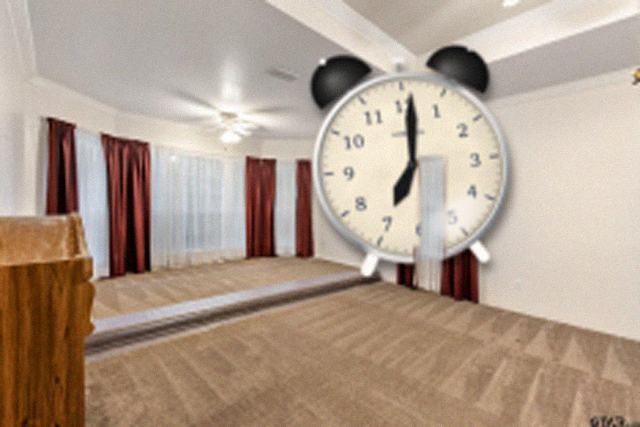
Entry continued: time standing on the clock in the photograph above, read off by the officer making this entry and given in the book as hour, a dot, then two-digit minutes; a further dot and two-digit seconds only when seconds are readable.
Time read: 7.01
